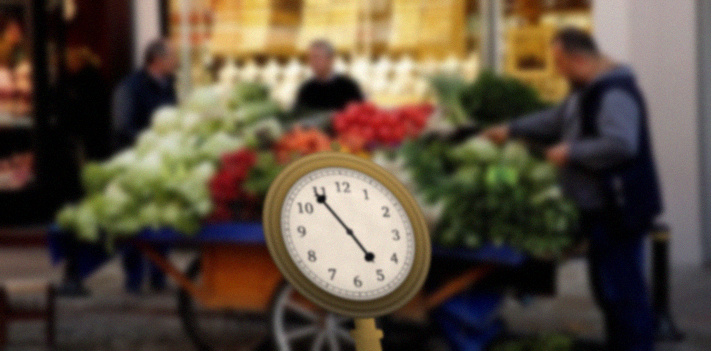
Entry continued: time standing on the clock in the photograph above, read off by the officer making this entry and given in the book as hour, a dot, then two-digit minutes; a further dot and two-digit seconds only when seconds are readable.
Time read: 4.54
